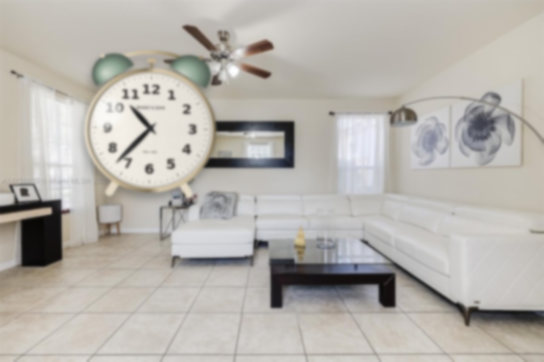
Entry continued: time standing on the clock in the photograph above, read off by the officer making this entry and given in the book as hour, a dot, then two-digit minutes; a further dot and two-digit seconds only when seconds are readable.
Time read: 10.37
